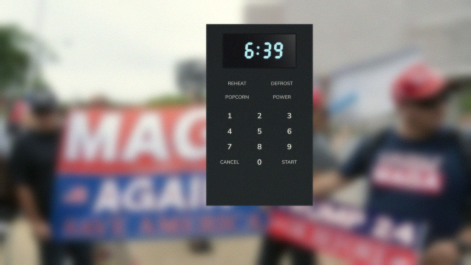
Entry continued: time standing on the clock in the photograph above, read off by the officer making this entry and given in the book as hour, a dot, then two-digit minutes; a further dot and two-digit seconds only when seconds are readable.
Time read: 6.39
